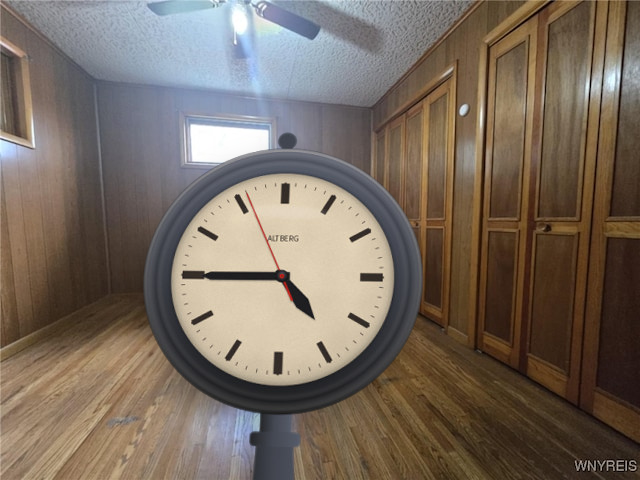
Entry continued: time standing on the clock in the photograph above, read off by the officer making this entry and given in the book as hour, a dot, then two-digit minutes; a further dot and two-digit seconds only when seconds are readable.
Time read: 4.44.56
